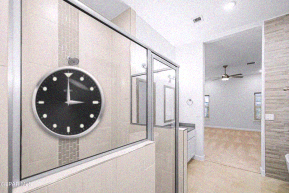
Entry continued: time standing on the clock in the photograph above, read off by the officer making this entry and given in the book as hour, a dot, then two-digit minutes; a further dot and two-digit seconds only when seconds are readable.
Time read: 3.00
